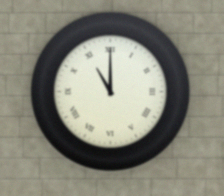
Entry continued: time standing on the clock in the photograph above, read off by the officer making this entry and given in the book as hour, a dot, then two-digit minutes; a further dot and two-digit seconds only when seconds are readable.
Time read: 11.00
